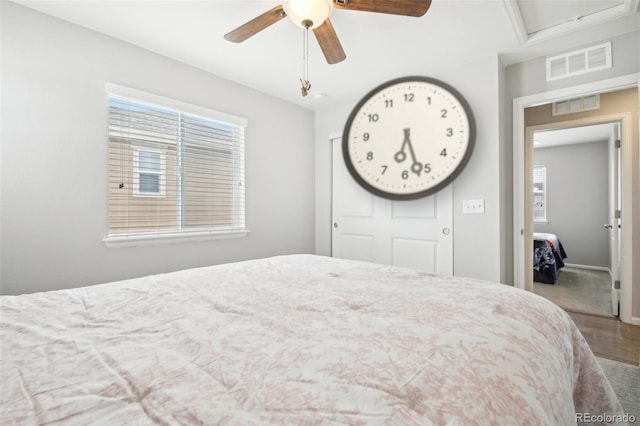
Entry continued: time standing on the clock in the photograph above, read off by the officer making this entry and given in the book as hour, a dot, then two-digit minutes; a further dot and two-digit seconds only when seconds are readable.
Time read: 6.27
